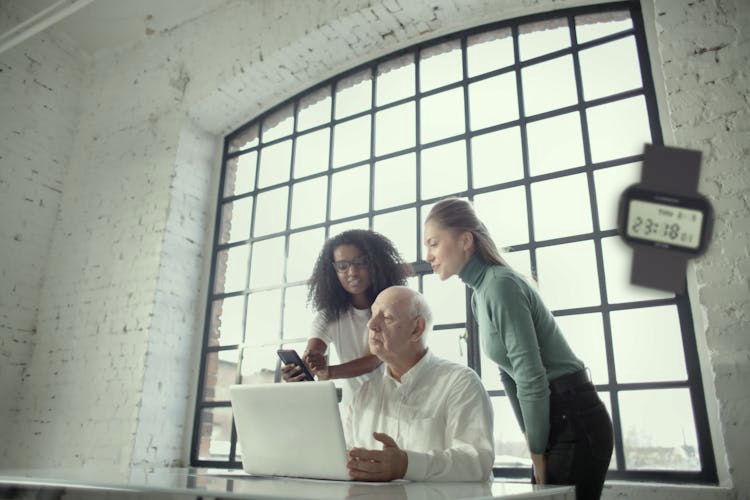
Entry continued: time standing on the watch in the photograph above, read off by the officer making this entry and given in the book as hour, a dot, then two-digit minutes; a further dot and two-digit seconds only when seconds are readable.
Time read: 23.18
